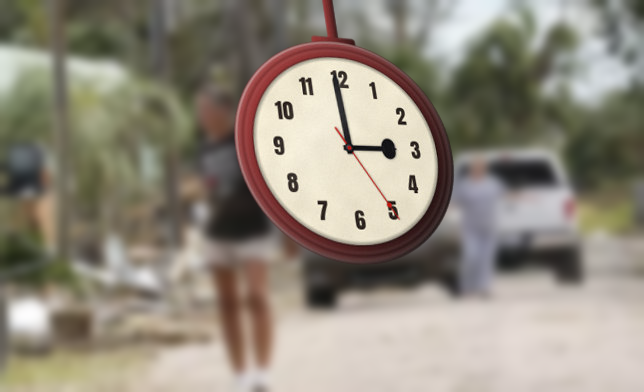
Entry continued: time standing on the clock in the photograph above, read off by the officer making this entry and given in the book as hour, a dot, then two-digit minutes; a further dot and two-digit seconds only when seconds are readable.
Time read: 2.59.25
